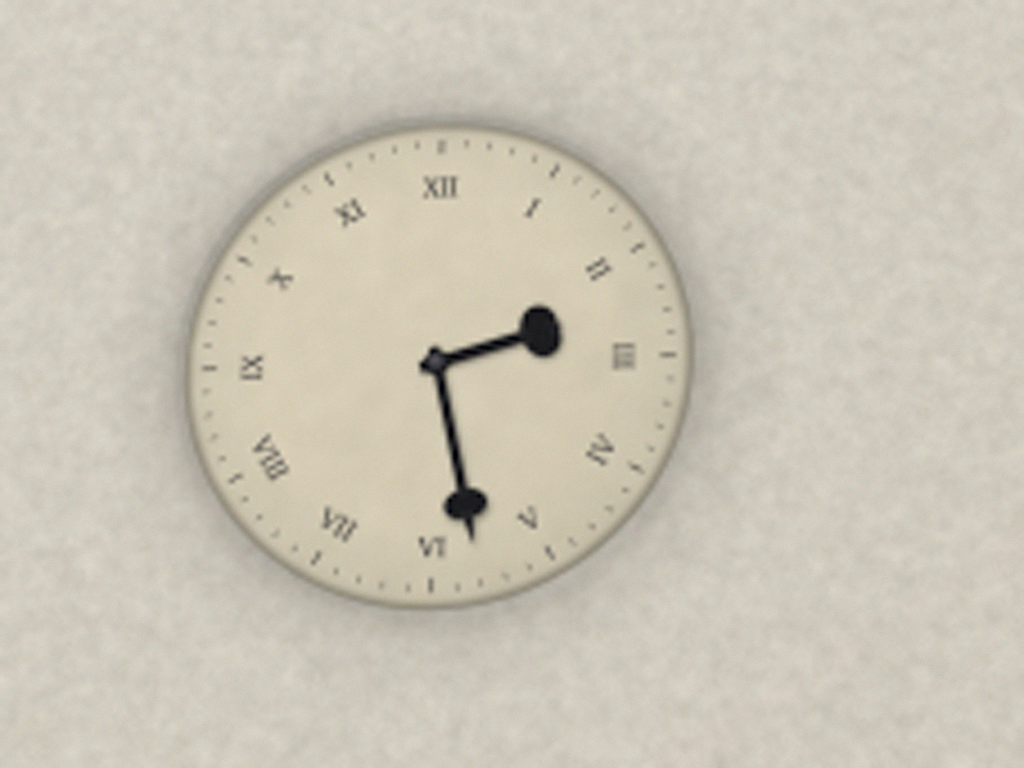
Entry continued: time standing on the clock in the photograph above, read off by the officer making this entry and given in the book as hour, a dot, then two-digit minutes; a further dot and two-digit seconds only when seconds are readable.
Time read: 2.28
